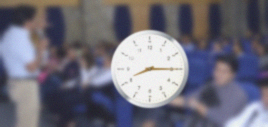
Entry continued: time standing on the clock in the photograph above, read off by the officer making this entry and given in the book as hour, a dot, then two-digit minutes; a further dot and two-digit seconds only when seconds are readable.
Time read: 8.15
